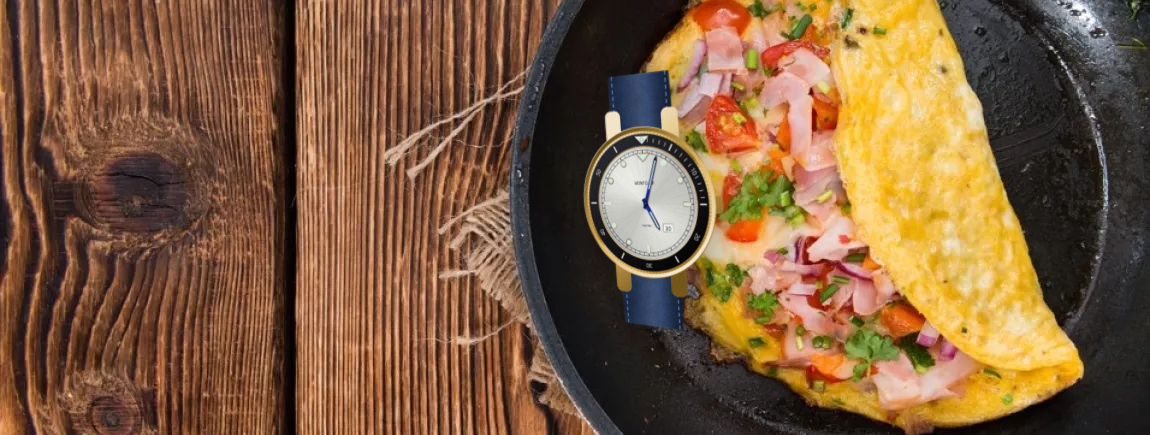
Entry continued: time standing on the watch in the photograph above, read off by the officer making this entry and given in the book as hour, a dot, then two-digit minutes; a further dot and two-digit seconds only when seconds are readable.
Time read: 5.03
